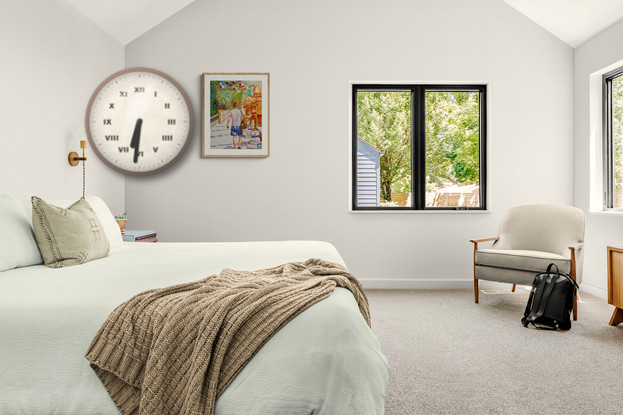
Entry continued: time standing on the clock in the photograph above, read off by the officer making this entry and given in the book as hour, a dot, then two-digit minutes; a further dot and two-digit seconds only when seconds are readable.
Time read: 6.31
